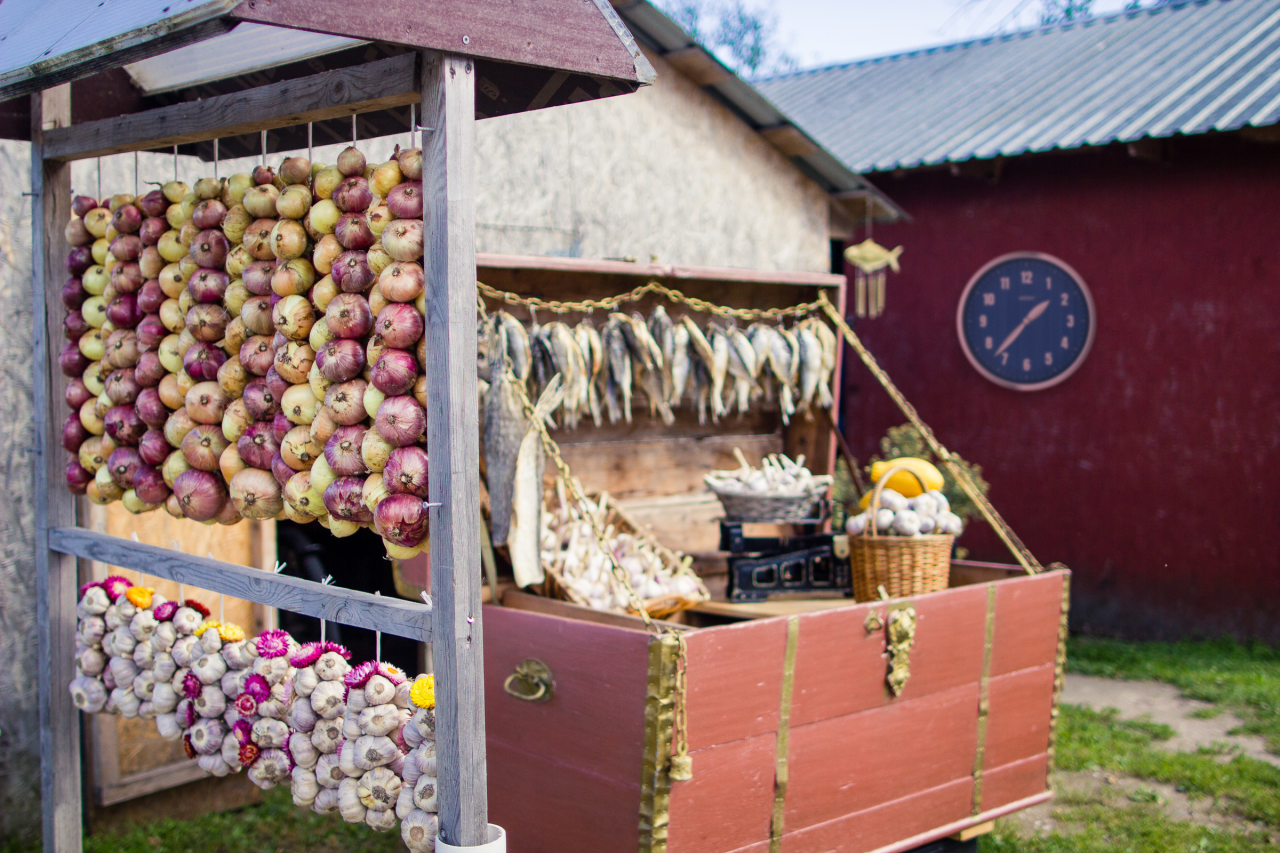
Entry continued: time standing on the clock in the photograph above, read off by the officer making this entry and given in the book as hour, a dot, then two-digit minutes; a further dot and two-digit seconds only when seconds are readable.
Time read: 1.37
